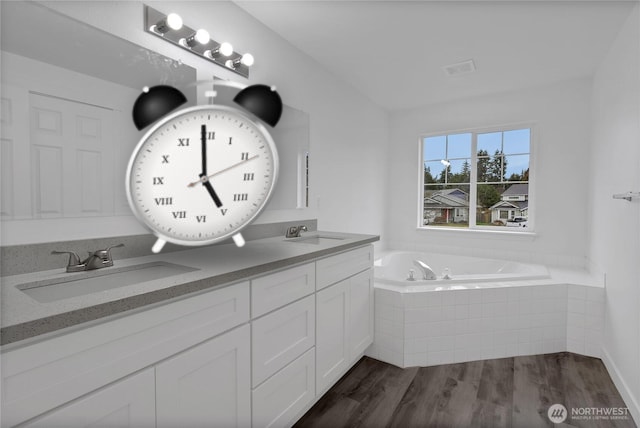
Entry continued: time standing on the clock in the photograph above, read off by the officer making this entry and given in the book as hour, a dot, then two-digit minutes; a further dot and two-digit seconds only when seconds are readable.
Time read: 4.59.11
